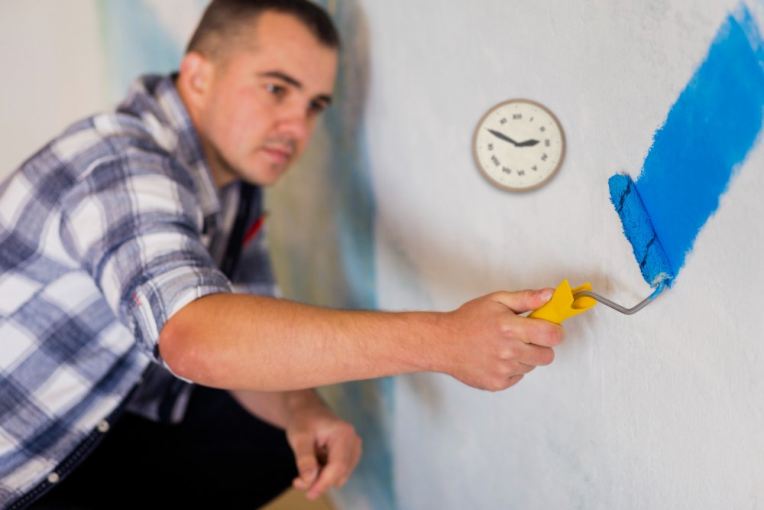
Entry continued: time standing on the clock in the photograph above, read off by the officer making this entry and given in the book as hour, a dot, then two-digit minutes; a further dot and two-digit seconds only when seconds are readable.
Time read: 2.50
